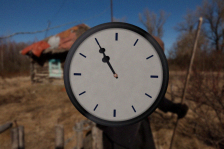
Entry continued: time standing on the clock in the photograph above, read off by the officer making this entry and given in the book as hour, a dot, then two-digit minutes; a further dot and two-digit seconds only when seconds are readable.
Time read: 10.55
